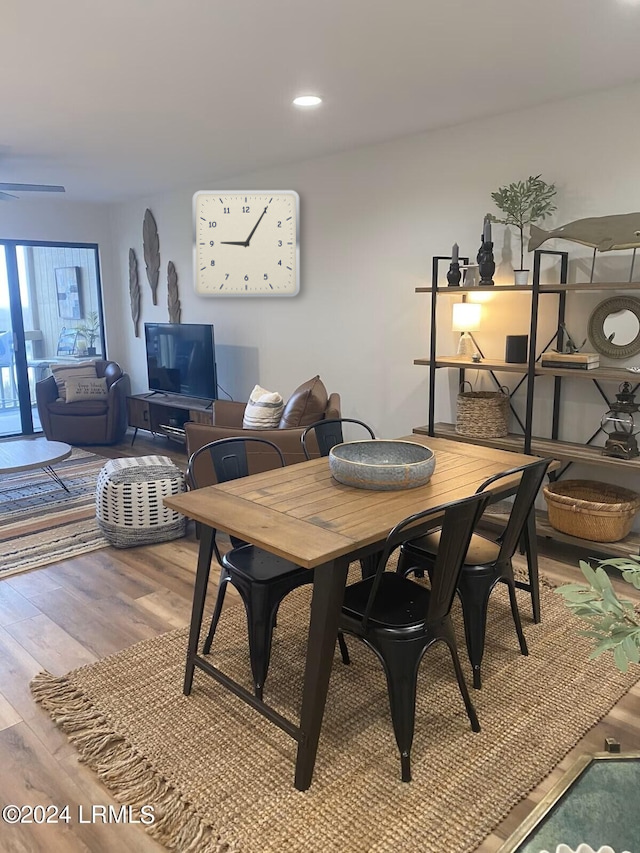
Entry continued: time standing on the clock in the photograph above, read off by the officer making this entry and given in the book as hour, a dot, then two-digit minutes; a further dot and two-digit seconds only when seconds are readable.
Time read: 9.05
